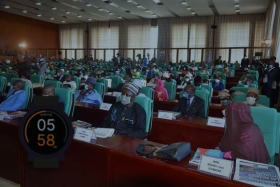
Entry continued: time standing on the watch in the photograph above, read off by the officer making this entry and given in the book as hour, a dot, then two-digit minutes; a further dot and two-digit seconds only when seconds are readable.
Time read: 5.58
